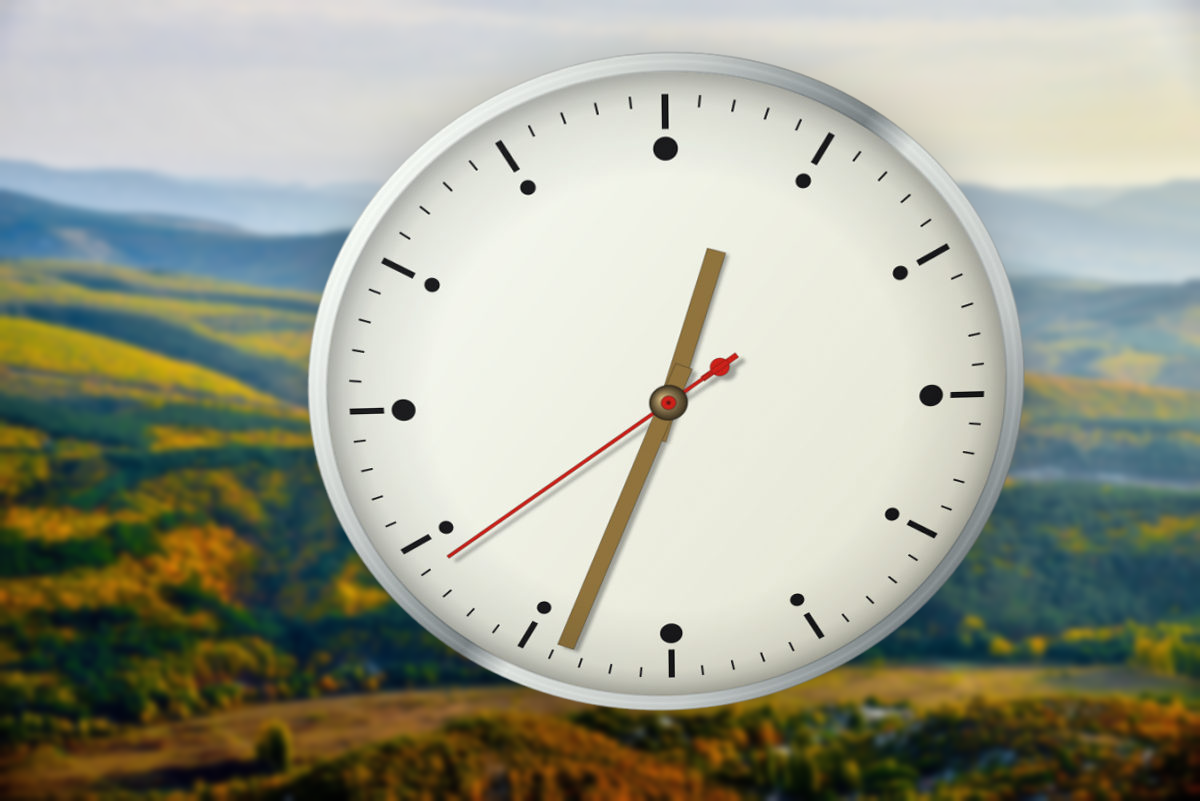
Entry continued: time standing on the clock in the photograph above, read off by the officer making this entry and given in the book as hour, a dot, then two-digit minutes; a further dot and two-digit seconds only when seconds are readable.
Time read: 12.33.39
